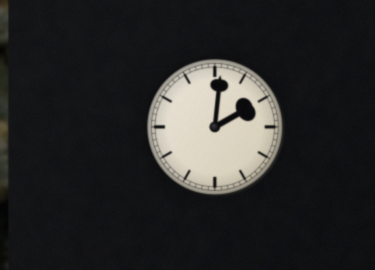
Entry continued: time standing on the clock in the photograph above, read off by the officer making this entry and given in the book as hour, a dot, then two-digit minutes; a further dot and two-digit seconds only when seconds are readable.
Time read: 2.01
